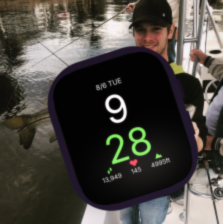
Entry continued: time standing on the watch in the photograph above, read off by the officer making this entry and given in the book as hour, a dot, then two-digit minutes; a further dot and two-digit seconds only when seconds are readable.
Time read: 9.28
